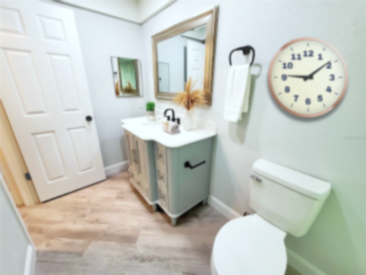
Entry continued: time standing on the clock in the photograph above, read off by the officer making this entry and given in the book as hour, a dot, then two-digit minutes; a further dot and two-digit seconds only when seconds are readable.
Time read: 9.09
